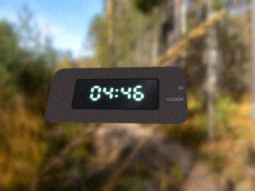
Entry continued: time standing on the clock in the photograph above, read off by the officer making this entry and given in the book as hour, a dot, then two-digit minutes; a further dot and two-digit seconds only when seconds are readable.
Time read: 4.46
